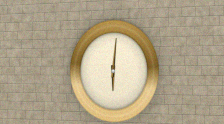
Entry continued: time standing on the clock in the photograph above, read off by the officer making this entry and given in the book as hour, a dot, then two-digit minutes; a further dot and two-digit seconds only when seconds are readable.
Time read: 6.01
